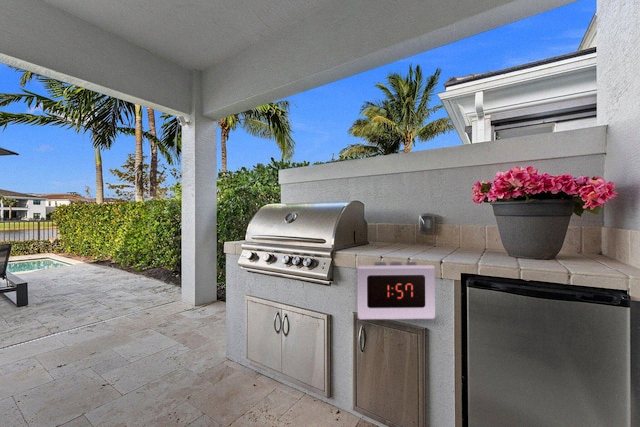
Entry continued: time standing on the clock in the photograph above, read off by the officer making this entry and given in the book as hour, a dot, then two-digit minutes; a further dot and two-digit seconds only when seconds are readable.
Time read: 1.57
